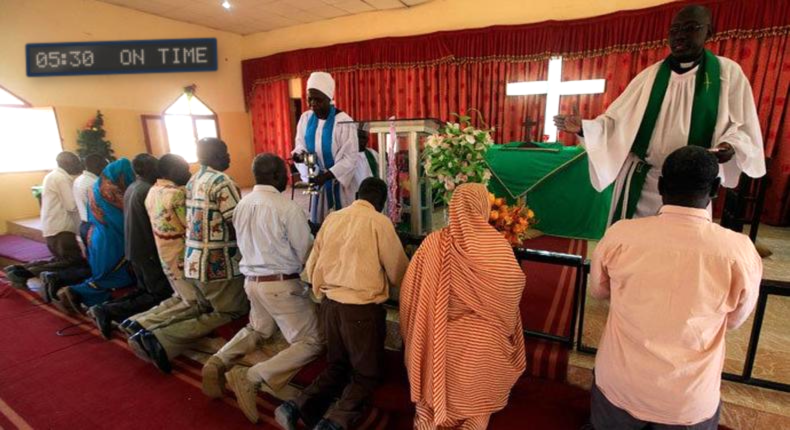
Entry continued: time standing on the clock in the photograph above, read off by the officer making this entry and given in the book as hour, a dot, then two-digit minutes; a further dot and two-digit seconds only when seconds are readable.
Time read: 5.30
